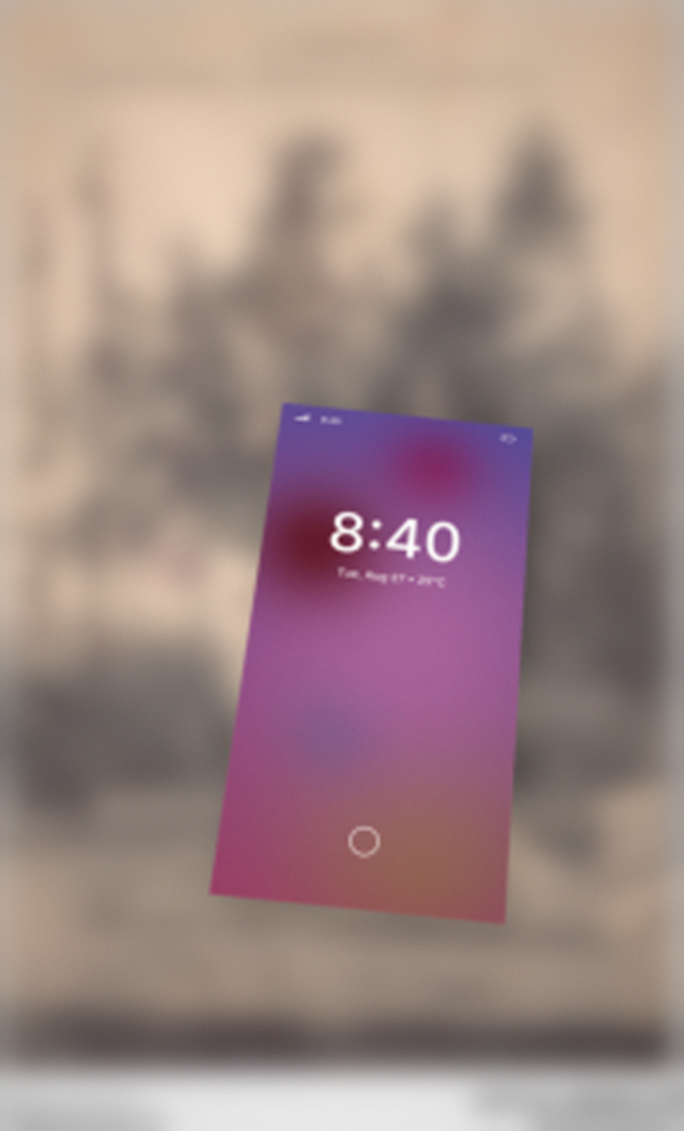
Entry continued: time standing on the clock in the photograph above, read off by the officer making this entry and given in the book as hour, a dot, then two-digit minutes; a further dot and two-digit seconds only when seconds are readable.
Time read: 8.40
